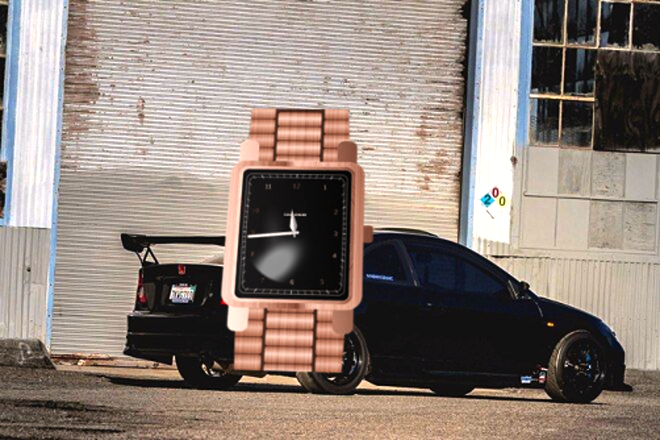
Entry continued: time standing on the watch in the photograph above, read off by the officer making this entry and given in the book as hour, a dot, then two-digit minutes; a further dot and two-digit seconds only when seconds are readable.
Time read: 11.44
